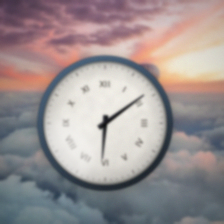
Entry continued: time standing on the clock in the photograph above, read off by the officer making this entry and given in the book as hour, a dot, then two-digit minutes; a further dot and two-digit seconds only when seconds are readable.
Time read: 6.09
